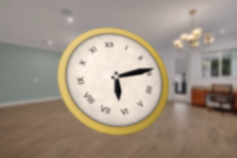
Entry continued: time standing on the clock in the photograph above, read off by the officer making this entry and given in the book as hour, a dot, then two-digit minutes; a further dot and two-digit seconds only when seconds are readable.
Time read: 6.14
